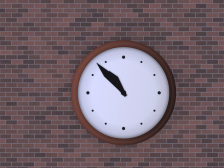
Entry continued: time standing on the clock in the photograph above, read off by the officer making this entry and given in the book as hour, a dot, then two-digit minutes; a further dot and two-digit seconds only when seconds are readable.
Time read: 10.53
